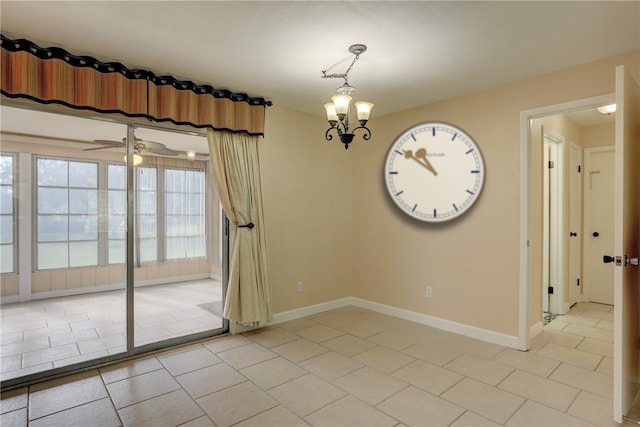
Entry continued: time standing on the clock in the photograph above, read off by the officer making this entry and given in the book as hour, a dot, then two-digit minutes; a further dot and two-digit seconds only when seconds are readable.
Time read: 10.51
